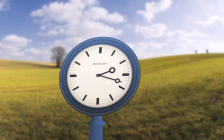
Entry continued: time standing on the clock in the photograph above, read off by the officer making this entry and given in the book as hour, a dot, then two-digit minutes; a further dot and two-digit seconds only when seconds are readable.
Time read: 2.18
